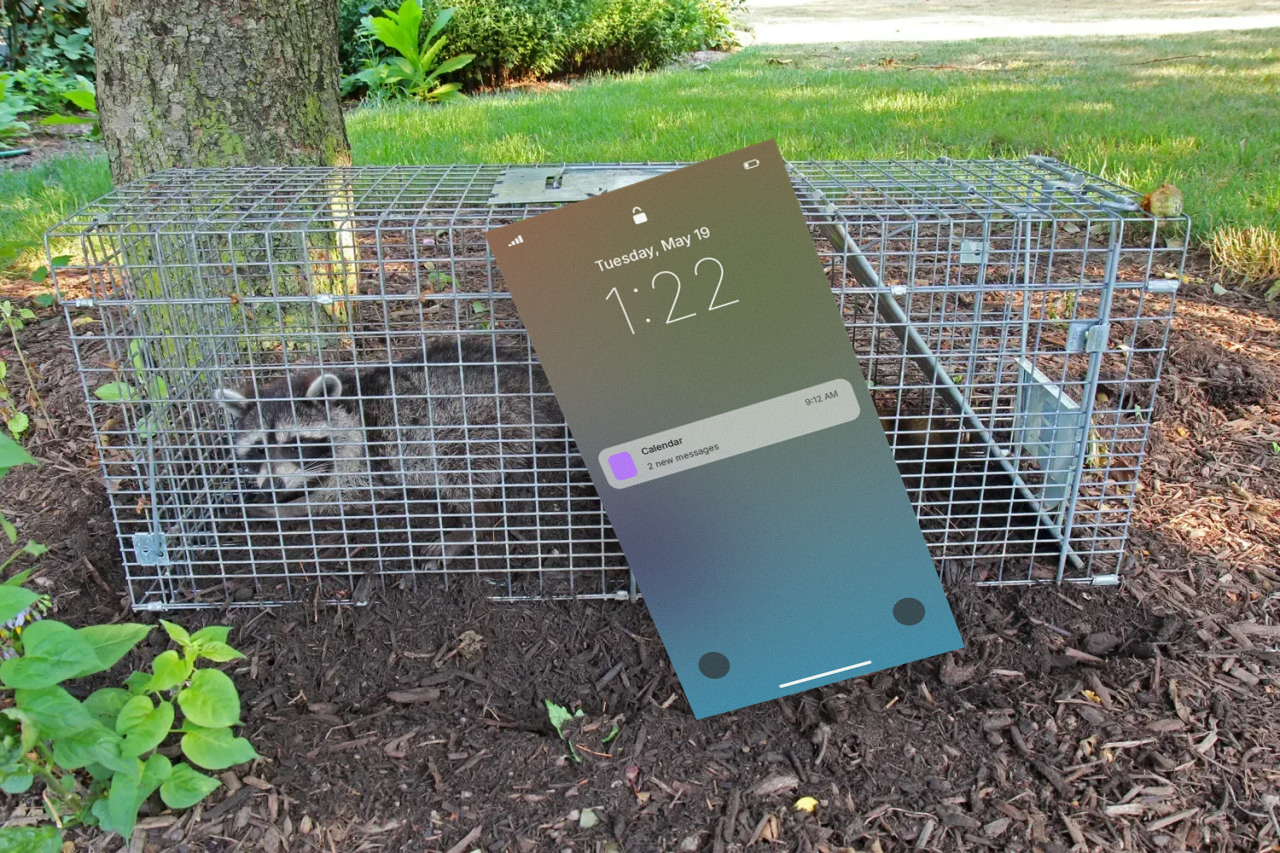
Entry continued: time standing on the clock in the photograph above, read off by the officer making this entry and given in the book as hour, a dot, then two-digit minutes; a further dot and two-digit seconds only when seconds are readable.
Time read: 1.22
